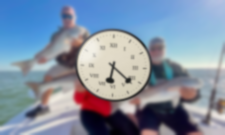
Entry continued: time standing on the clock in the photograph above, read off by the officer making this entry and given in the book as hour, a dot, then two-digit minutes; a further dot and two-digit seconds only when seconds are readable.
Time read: 6.22
